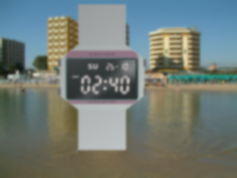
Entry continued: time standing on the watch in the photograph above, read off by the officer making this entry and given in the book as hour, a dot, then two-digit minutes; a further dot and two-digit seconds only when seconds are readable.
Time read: 2.40
